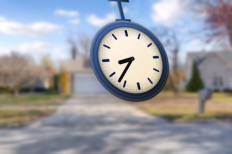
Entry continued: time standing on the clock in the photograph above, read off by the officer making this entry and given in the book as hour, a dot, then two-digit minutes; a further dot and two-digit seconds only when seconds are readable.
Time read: 8.37
